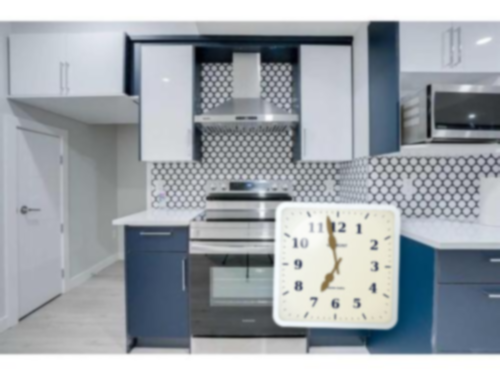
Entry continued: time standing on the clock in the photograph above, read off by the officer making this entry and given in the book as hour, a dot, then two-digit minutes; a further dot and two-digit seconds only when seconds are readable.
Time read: 6.58
